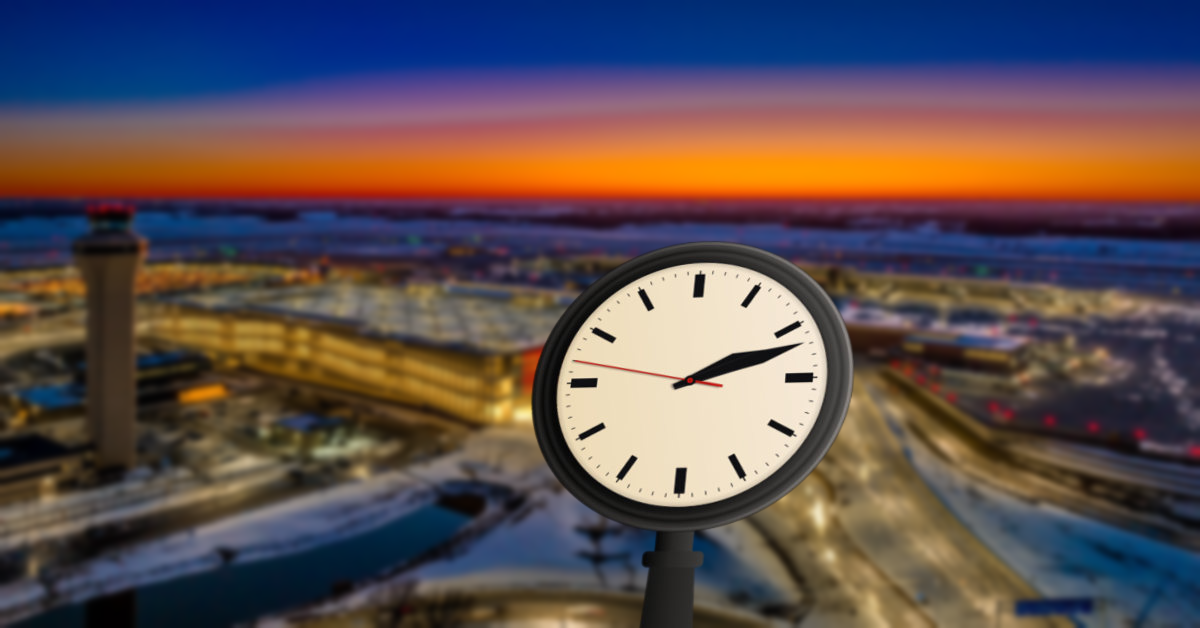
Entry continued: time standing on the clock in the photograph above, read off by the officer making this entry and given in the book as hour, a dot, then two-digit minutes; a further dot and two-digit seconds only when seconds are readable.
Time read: 2.11.47
